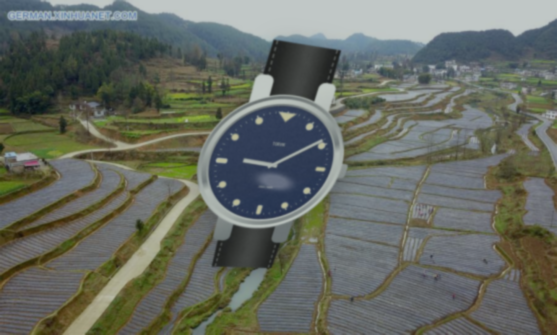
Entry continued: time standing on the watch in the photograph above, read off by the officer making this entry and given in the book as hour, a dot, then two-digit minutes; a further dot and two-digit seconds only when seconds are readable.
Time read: 9.09
